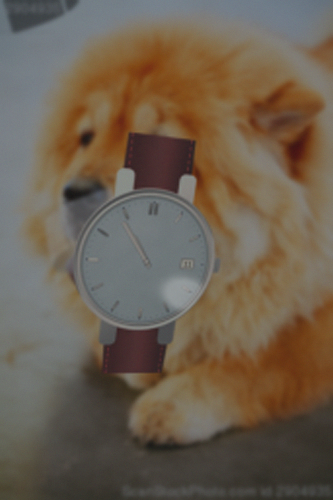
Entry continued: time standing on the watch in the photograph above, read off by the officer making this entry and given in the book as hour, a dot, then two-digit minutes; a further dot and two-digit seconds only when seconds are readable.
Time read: 10.54
